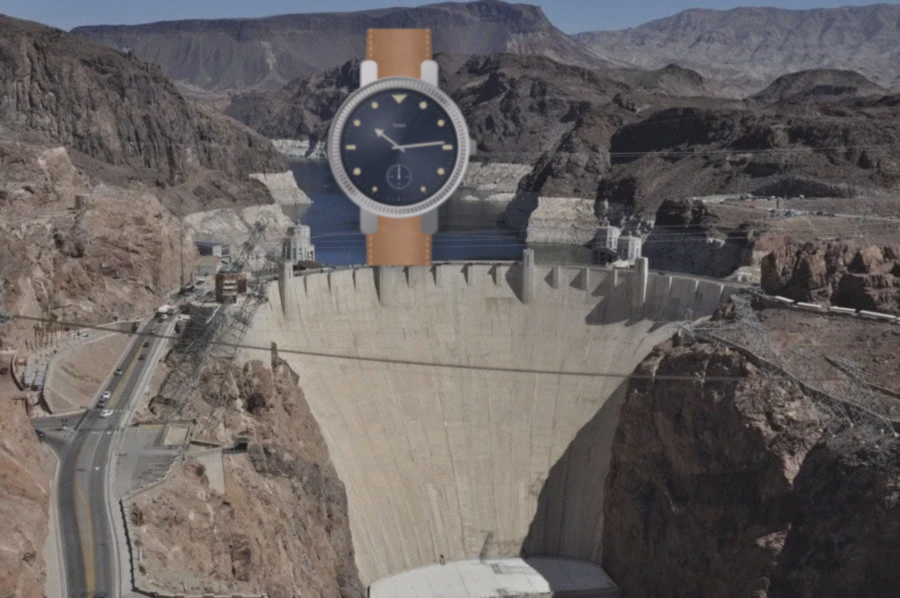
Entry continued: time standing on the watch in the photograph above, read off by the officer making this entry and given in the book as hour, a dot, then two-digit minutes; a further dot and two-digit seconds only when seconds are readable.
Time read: 10.14
